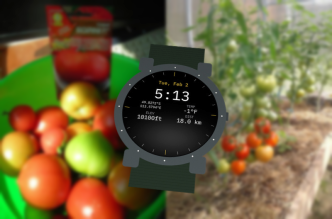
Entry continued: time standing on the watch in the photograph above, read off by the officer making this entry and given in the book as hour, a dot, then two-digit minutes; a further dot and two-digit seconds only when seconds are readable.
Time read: 5.13
